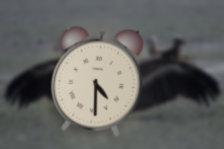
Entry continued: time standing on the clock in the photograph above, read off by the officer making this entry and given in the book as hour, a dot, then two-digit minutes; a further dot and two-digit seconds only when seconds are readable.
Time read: 4.29
